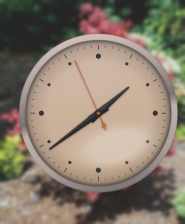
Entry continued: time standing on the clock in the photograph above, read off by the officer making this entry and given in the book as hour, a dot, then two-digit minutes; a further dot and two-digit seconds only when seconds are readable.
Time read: 1.38.56
